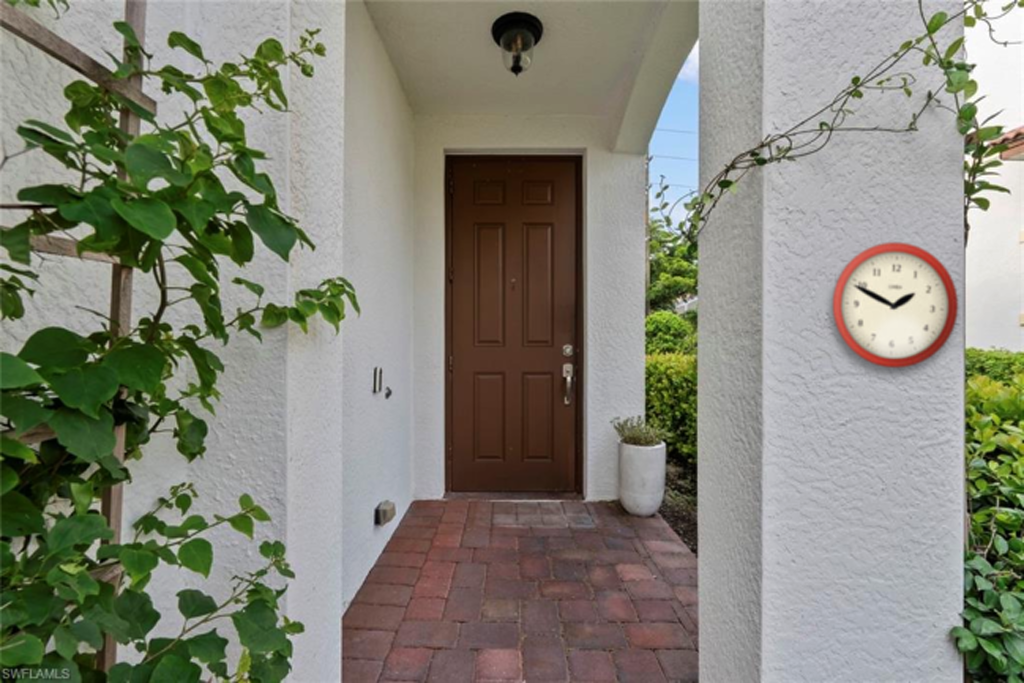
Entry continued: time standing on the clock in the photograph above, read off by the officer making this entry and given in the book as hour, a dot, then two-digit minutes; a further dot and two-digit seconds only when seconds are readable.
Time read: 1.49
